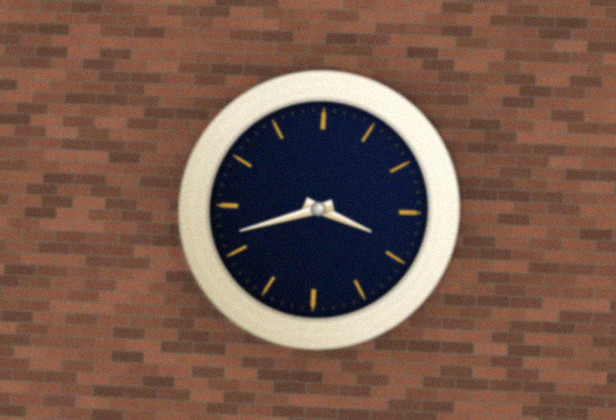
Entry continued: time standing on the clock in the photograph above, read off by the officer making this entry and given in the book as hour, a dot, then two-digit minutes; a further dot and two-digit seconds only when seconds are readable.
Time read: 3.42
